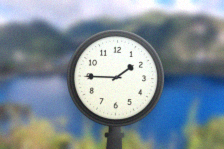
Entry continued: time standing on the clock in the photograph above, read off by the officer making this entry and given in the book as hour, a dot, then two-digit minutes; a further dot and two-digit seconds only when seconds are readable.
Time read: 1.45
